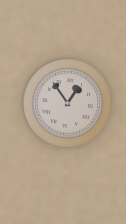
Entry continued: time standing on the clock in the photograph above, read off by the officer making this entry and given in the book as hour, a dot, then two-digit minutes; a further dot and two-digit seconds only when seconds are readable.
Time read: 12.53
